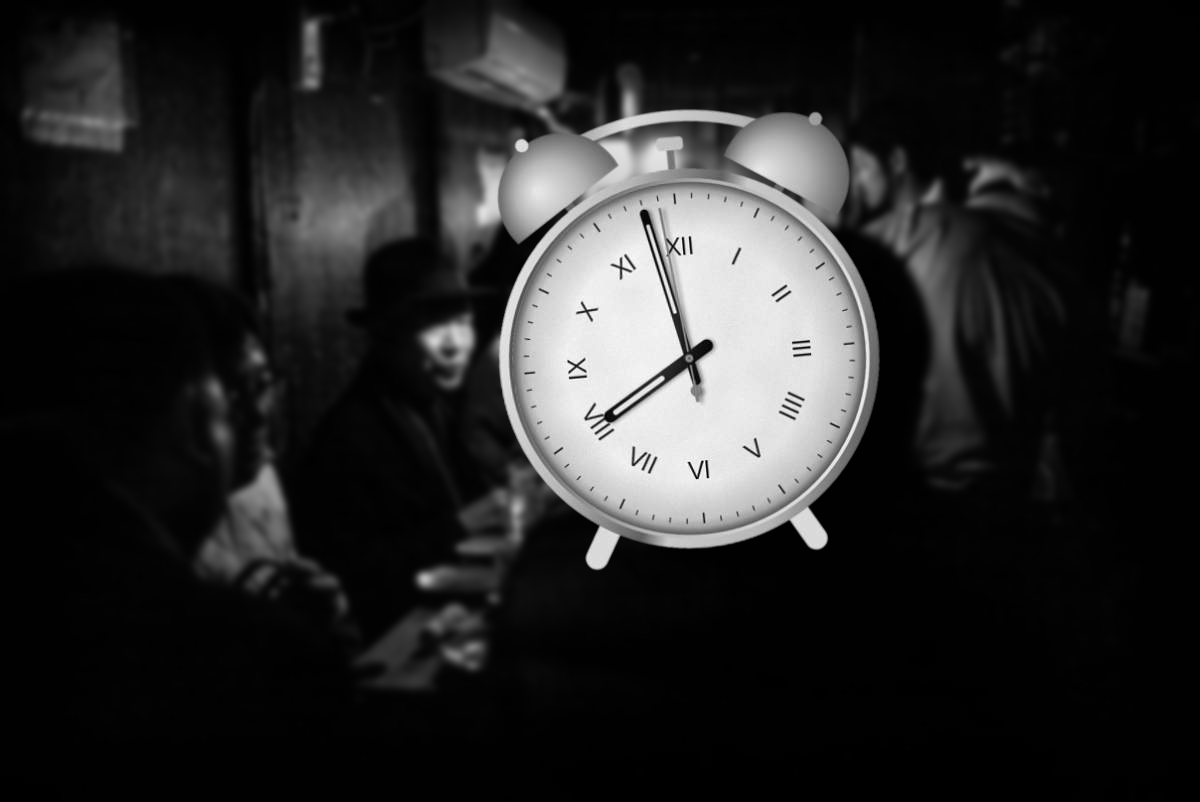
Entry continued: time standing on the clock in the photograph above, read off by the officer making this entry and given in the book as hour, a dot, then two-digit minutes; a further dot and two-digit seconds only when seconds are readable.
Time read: 7.57.59
